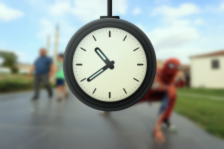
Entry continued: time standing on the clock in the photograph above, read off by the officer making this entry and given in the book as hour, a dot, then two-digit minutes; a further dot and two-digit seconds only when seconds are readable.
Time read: 10.39
